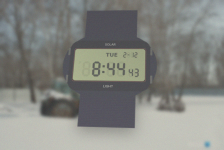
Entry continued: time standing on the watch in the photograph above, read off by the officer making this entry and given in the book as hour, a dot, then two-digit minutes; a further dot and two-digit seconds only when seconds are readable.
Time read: 8.44.43
